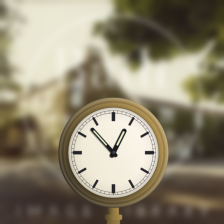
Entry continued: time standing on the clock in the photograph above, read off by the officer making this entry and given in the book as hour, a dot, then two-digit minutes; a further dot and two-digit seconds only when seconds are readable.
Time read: 12.53
